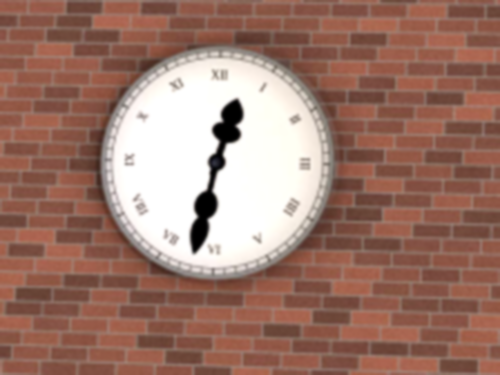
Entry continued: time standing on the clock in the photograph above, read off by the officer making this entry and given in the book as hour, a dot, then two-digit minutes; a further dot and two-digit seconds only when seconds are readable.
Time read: 12.32
